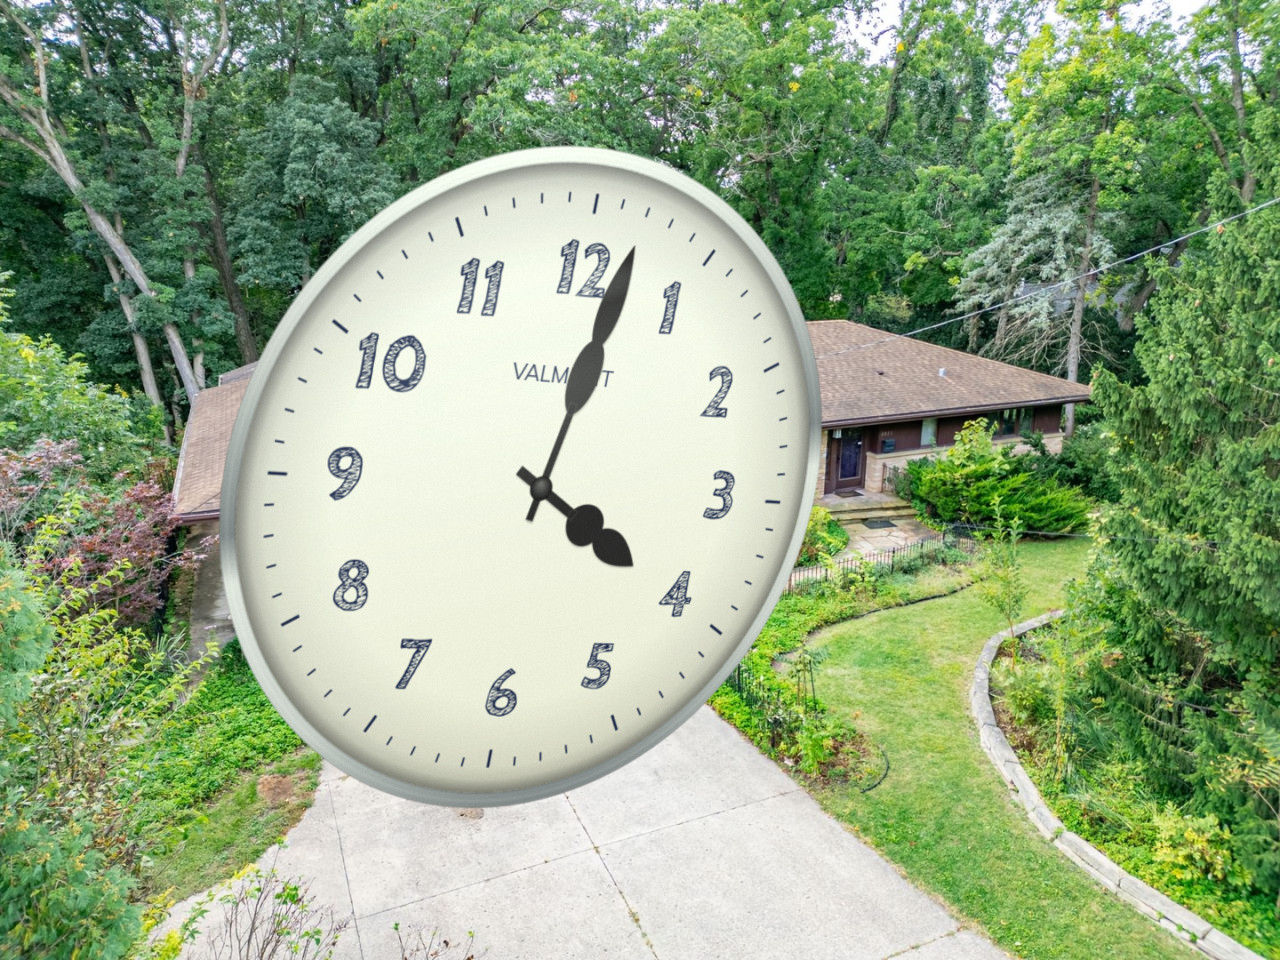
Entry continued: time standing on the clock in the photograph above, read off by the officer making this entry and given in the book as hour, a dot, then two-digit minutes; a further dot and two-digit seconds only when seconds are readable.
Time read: 4.02
